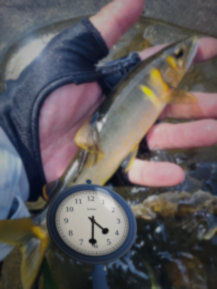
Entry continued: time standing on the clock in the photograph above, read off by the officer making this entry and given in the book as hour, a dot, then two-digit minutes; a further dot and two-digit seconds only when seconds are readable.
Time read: 4.31
